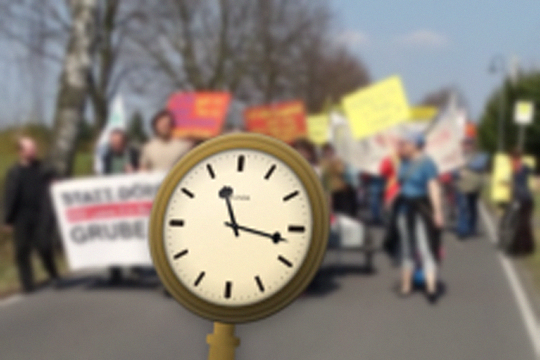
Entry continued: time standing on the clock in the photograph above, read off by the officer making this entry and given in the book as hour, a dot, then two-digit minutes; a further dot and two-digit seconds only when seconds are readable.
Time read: 11.17
